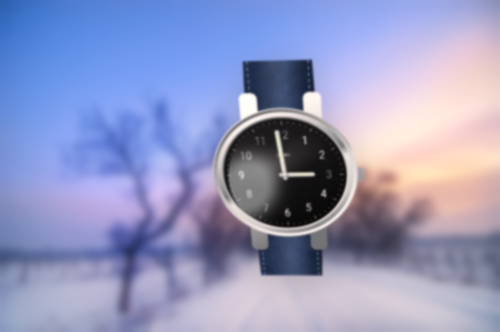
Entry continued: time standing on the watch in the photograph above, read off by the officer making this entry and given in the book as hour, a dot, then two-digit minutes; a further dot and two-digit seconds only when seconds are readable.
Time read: 2.59
